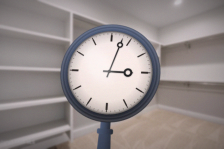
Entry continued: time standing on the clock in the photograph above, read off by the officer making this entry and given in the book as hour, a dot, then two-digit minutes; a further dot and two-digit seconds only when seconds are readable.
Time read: 3.03
